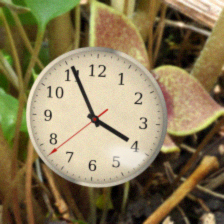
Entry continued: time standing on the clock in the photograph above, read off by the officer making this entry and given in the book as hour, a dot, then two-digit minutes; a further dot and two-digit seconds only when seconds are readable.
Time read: 3.55.38
